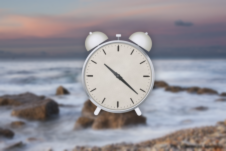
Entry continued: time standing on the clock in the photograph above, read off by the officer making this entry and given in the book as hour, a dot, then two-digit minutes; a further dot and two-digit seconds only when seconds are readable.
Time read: 10.22
